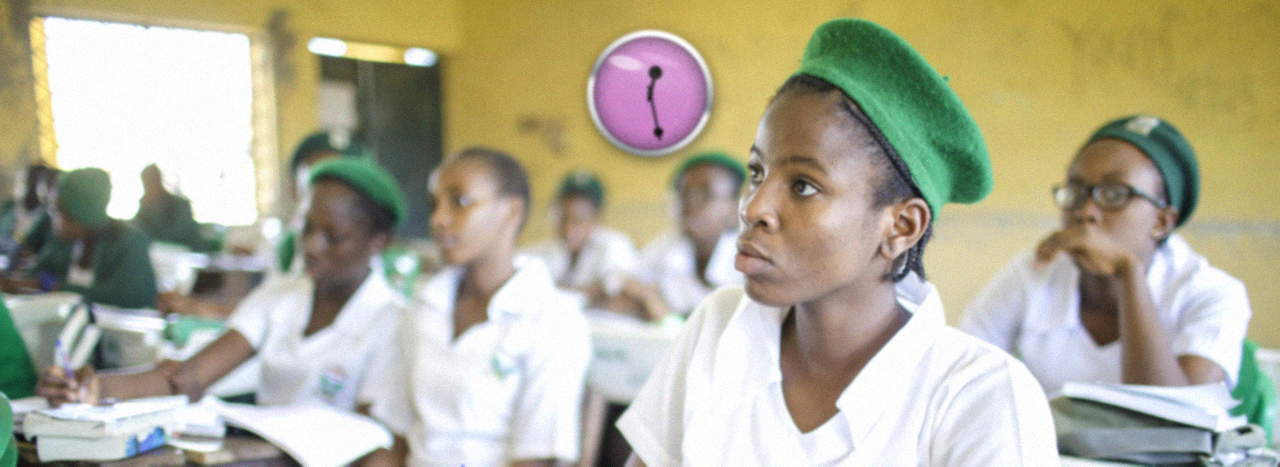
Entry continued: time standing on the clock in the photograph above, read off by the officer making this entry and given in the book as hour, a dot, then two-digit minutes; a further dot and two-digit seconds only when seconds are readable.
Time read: 12.28
